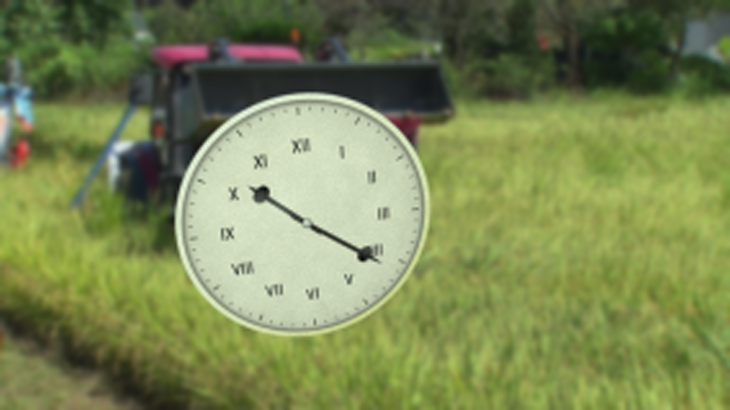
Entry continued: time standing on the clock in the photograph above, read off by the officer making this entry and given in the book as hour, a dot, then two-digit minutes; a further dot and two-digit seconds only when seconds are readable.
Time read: 10.21
